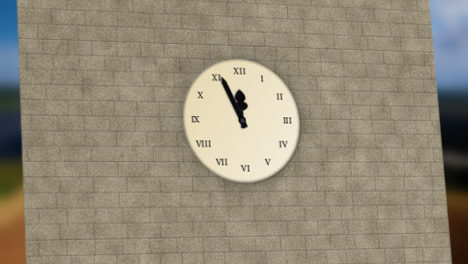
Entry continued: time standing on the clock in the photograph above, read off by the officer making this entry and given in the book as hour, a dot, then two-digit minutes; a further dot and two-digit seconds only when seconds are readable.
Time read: 11.56
